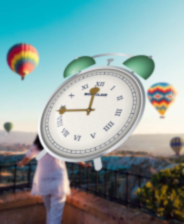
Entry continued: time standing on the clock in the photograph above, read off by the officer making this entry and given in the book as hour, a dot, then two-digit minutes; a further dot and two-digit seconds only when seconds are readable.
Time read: 11.44
